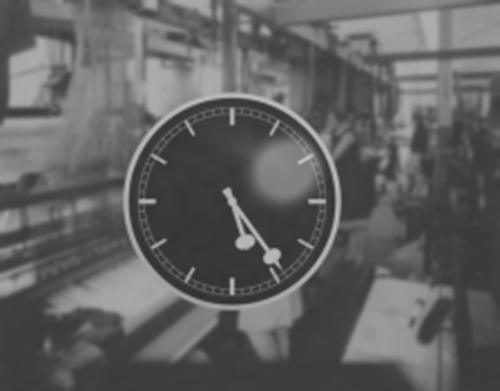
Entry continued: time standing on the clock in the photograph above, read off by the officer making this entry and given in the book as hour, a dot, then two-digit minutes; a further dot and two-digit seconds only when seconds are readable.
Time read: 5.24
